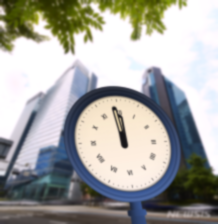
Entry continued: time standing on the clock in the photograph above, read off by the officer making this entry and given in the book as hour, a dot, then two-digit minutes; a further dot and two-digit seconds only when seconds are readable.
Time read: 11.59
